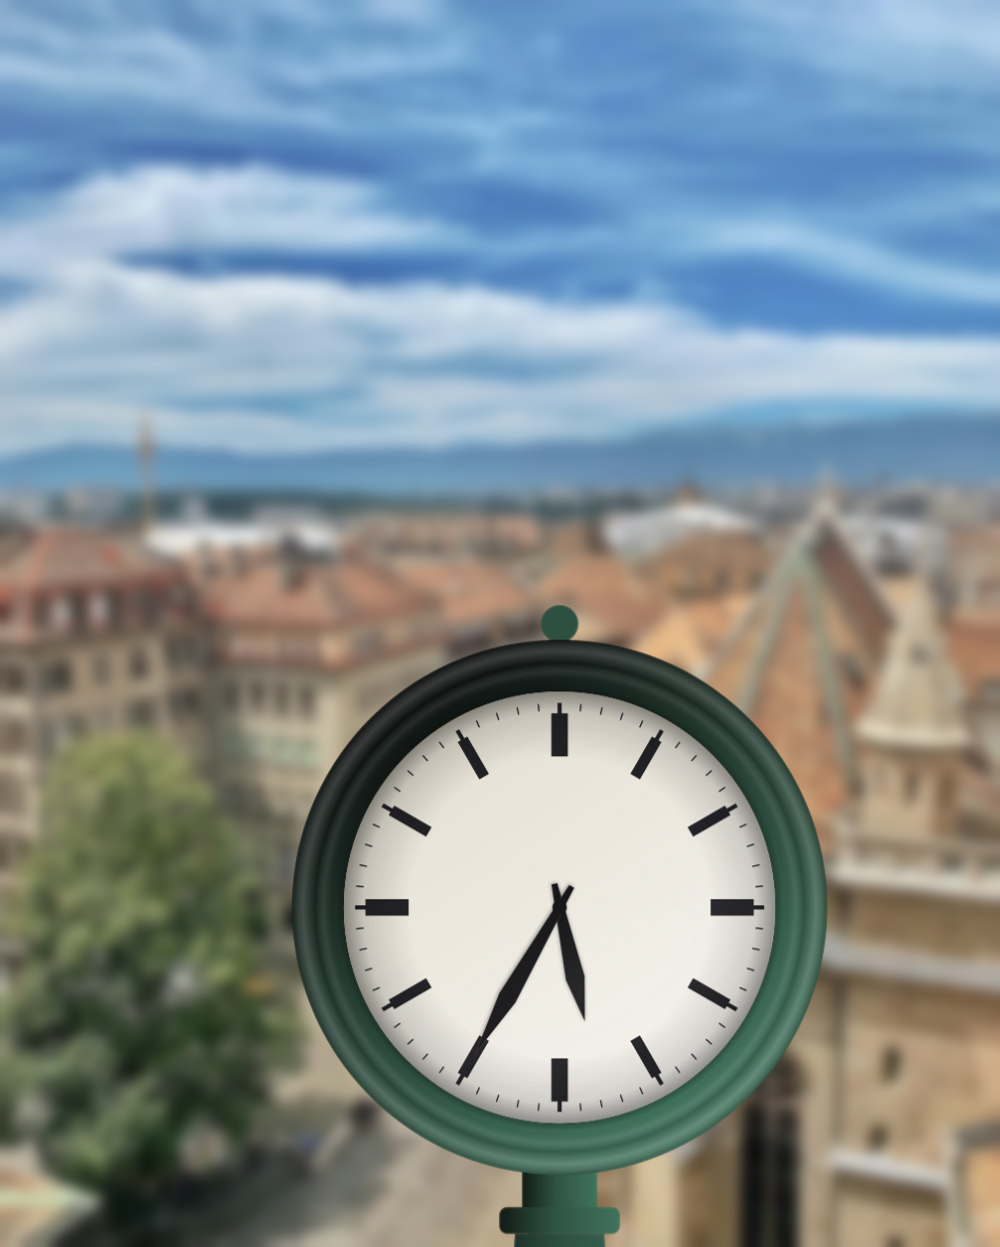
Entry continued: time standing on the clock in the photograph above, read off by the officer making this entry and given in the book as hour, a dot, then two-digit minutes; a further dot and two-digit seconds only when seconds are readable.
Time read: 5.35
